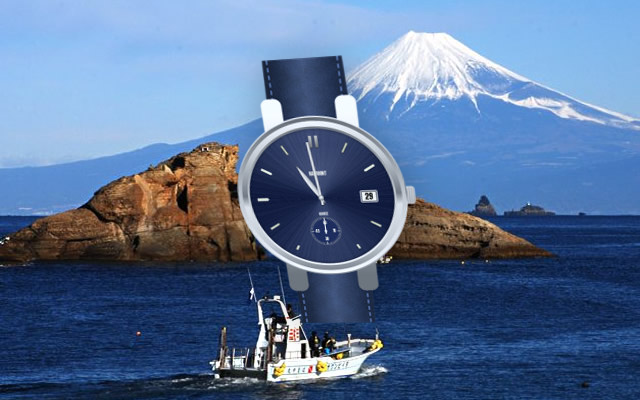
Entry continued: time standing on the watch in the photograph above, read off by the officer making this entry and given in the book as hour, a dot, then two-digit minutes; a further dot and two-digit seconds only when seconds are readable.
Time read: 10.59
